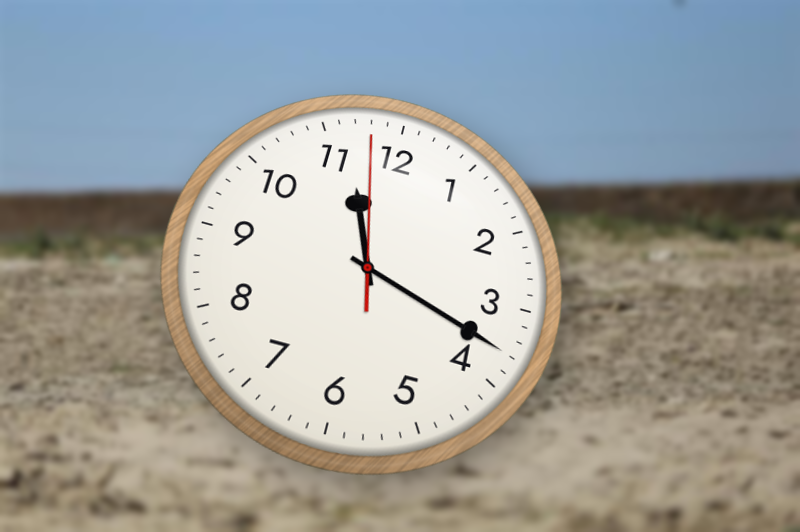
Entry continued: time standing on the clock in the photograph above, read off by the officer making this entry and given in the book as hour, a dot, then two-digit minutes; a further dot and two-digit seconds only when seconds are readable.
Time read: 11.17.58
